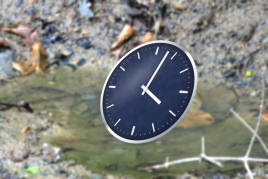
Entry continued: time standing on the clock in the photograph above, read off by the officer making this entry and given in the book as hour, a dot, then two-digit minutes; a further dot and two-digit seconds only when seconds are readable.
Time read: 4.03
